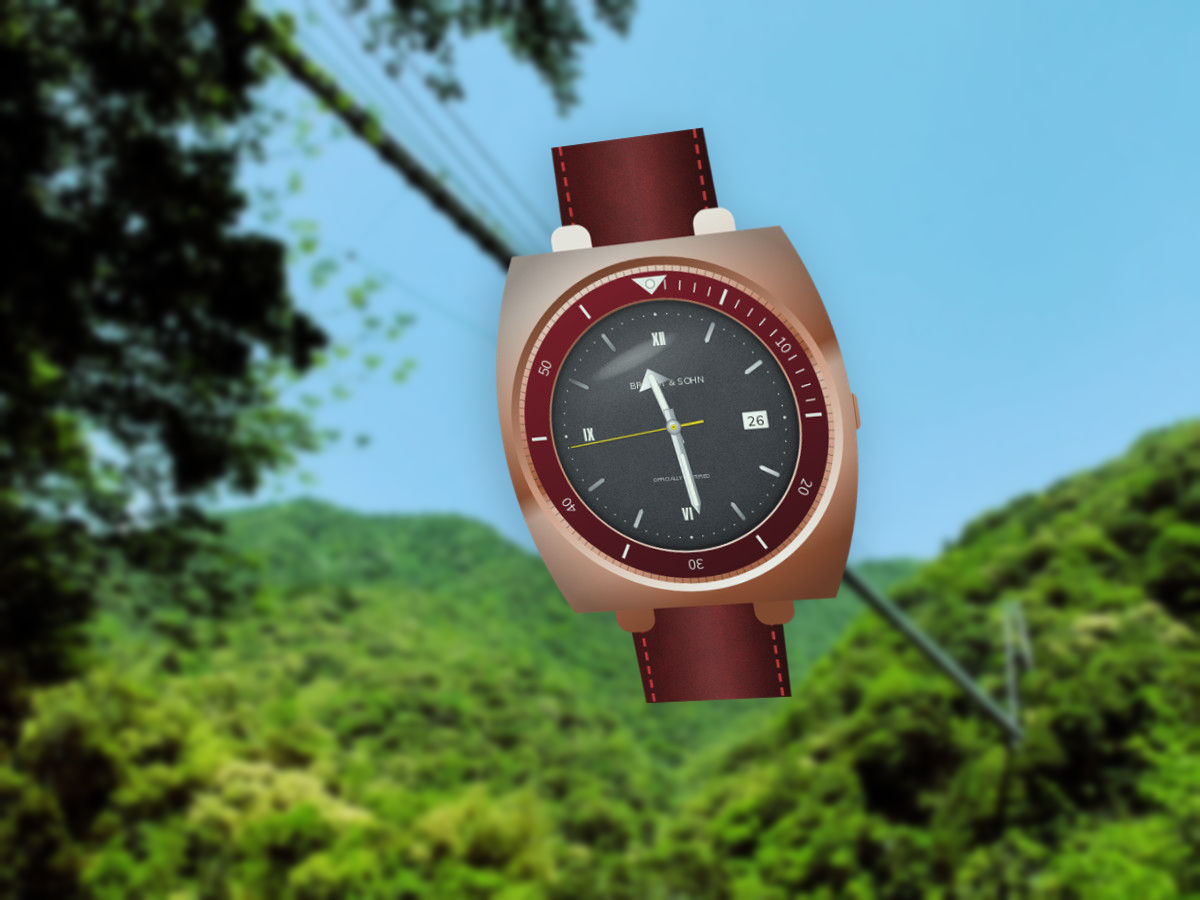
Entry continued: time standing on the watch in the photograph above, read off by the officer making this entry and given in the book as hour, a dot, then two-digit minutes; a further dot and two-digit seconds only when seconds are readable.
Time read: 11.28.44
